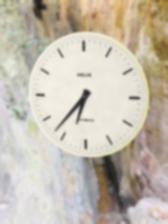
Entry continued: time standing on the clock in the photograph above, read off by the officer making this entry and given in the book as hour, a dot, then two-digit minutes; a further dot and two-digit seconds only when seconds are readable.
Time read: 6.37
